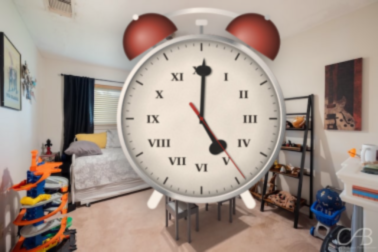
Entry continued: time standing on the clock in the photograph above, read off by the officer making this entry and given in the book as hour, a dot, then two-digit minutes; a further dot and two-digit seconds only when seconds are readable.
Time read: 5.00.24
